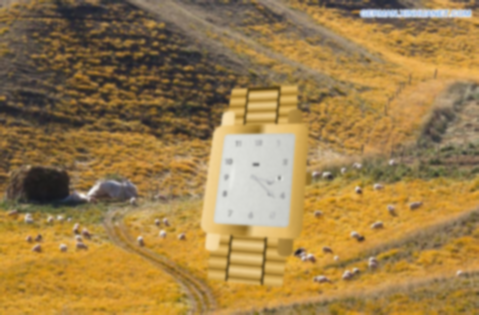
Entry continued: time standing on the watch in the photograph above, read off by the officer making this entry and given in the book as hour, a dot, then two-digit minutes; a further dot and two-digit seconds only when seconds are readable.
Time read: 3.22
